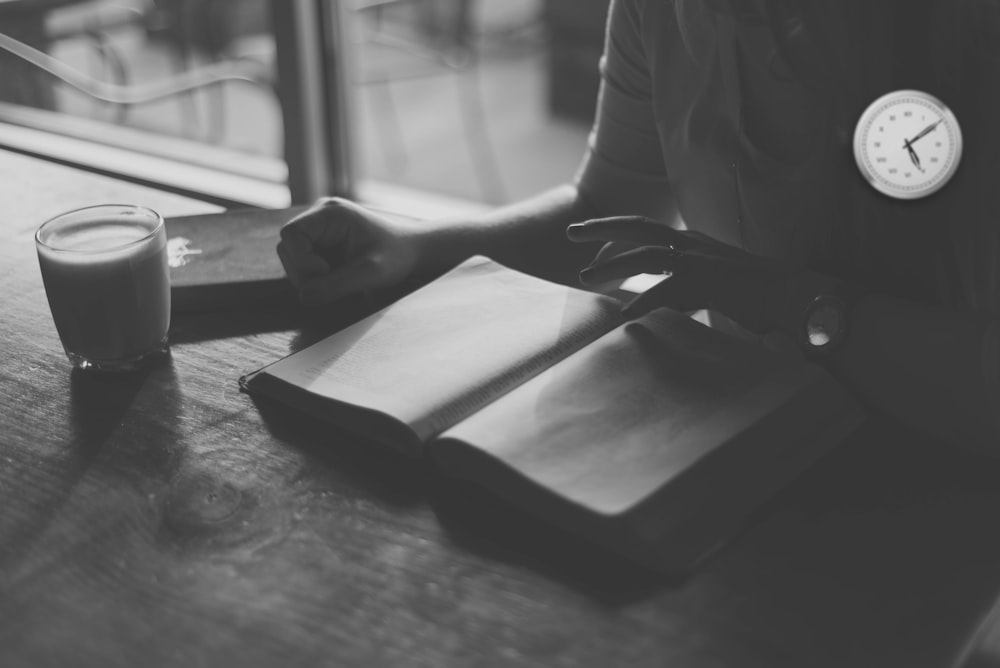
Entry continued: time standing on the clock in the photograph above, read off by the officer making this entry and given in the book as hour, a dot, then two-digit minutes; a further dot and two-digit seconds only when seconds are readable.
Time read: 5.09
